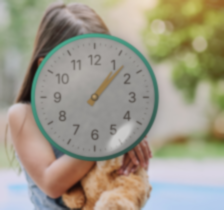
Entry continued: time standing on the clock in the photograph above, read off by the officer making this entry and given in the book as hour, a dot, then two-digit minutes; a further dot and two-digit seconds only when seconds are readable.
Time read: 1.07
